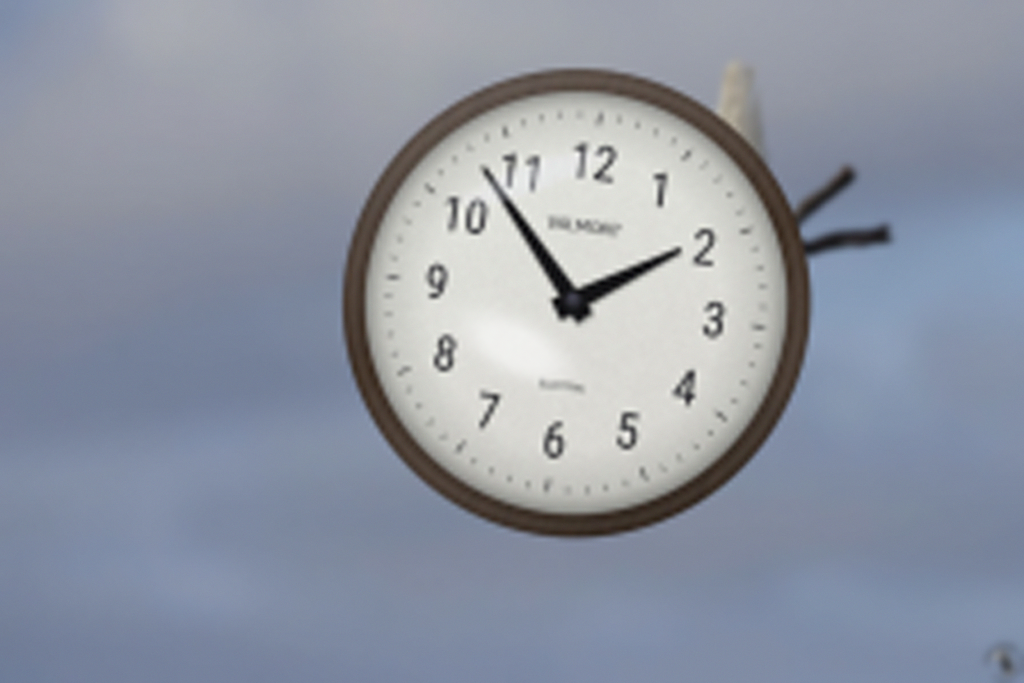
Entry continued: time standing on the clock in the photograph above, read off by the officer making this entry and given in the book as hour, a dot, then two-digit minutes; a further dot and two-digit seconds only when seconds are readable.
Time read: 1.53
